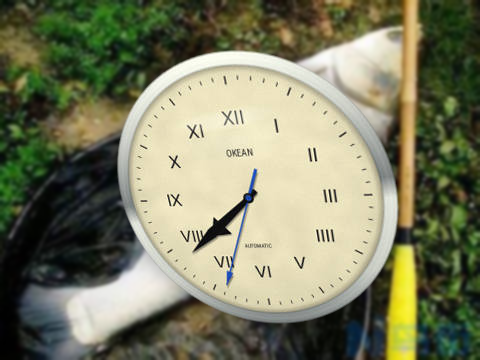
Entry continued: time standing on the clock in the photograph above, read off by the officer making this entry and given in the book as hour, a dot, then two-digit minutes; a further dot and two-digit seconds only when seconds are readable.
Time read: 7.38.34
